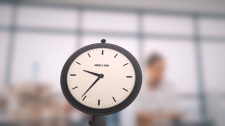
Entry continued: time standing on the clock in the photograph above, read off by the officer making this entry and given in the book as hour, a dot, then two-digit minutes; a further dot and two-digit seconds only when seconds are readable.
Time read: 9.36
